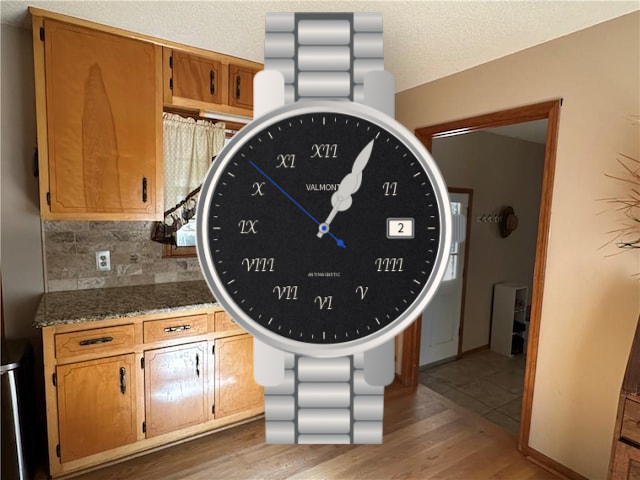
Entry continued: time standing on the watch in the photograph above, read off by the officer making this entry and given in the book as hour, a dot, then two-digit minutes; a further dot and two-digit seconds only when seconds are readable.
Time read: 1.04.52
